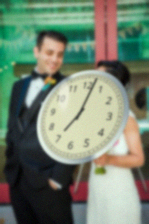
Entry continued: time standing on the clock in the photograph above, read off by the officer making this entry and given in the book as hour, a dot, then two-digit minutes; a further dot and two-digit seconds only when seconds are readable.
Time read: 7.02
